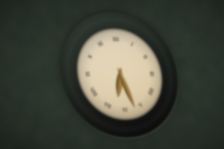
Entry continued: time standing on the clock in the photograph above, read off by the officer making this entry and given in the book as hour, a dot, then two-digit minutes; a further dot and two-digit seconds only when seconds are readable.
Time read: 6.27
